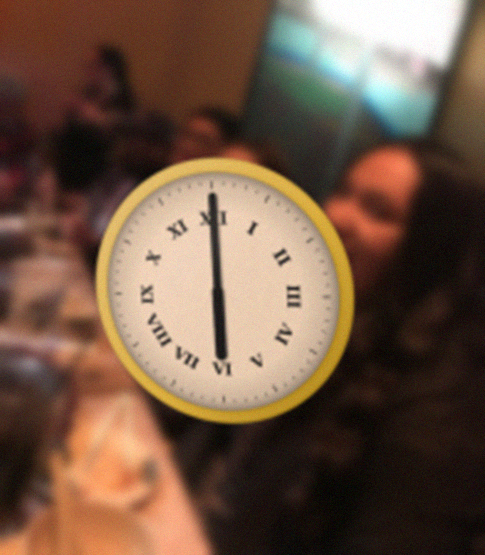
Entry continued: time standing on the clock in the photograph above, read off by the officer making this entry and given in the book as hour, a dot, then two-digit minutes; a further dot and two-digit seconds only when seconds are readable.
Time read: 6.00
